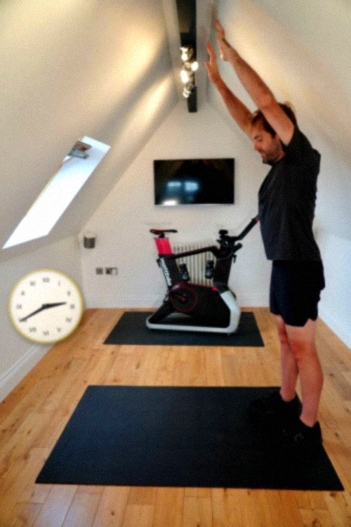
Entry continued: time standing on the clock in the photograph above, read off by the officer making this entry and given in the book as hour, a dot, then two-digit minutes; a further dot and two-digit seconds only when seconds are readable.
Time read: 2.40
